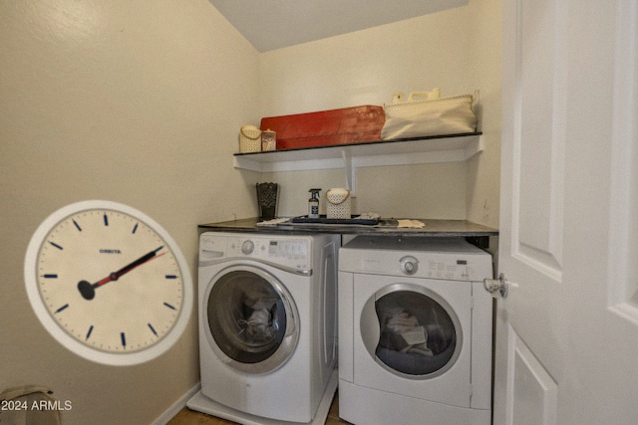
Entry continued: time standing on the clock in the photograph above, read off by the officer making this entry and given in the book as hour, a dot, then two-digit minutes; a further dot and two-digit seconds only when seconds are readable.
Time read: 8.10.11
